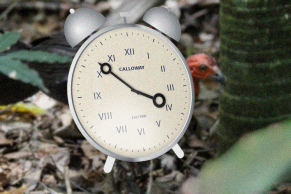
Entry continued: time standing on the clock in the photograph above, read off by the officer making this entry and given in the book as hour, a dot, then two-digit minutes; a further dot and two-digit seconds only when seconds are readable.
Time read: 3.52
